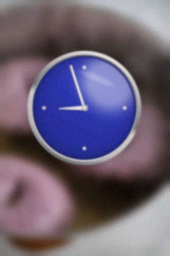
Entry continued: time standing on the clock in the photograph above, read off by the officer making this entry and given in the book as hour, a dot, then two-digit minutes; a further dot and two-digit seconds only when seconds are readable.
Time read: 8.57
